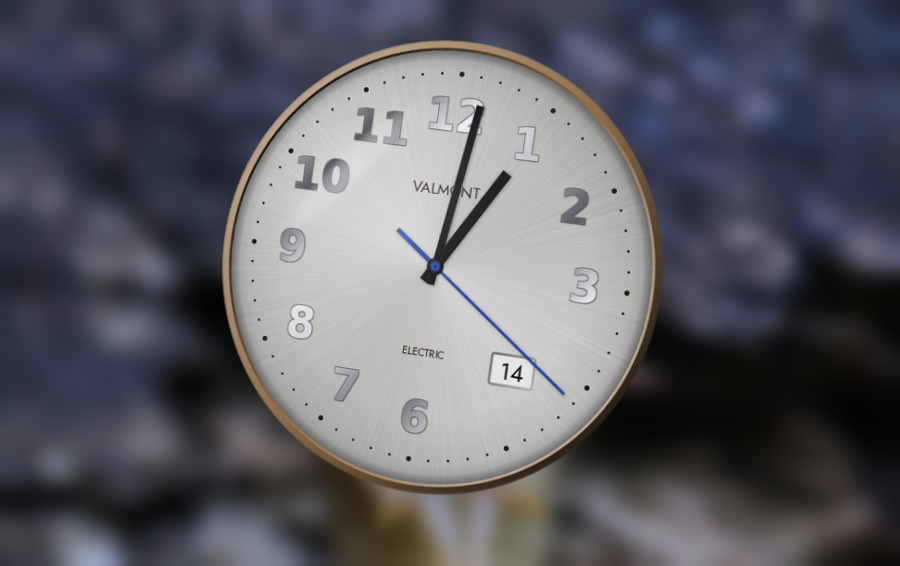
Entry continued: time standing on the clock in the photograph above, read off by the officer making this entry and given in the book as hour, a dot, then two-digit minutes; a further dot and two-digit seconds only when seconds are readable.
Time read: 1.01.21
